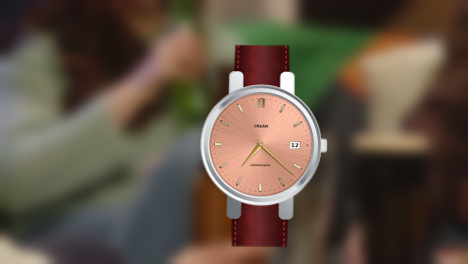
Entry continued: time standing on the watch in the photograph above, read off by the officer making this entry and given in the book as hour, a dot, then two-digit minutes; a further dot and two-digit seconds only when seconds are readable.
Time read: 7.22
